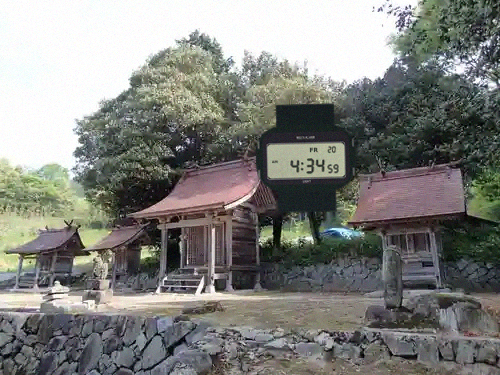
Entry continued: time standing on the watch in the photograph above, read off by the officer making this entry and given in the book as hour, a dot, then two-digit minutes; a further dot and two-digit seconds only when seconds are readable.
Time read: 4.34.59
